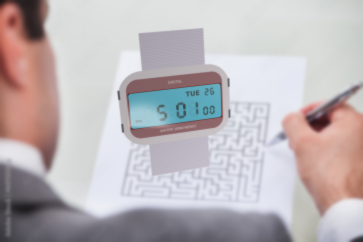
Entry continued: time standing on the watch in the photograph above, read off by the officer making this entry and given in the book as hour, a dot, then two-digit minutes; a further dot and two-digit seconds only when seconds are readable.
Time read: 5.01
